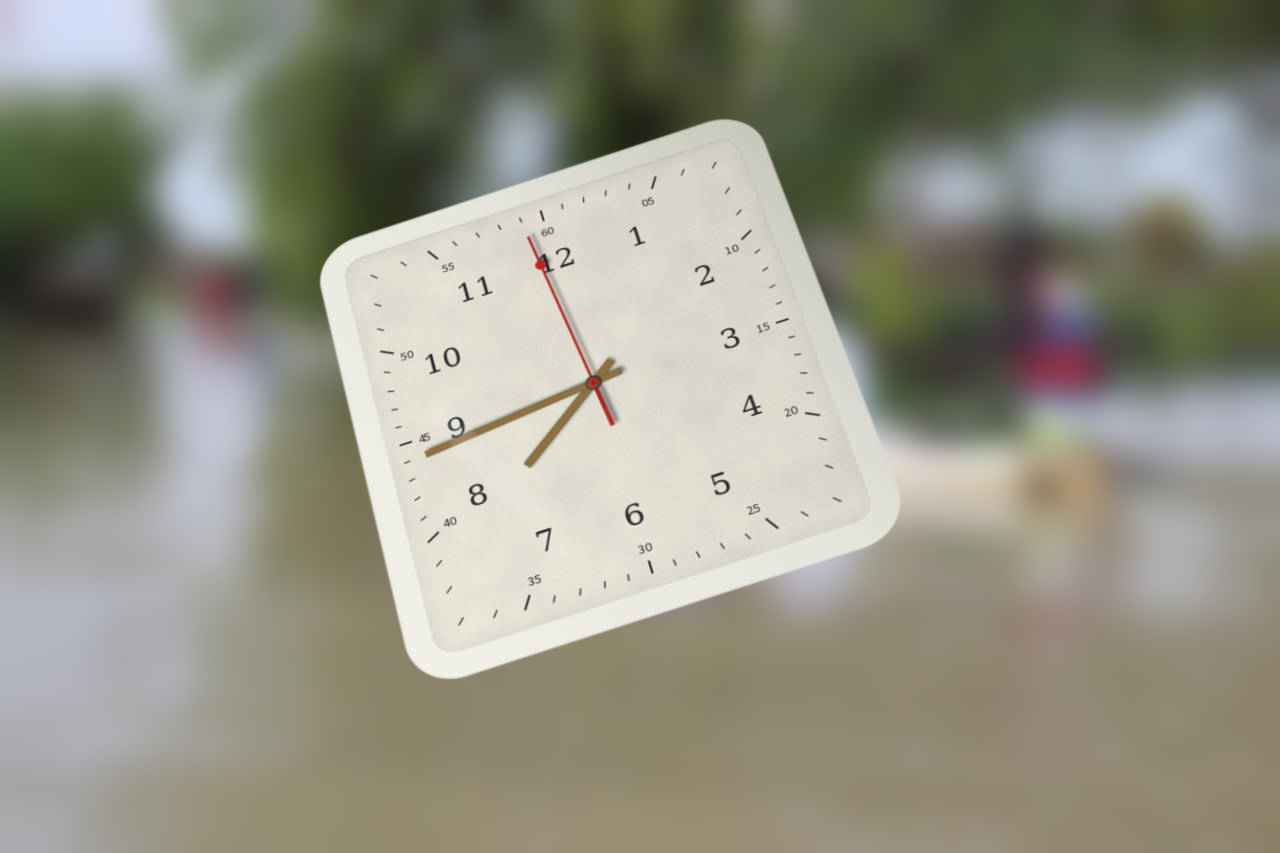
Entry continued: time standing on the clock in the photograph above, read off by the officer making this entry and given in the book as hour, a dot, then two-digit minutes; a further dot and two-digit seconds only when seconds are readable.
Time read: 7.43.59
